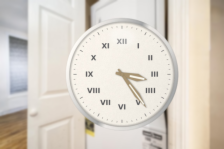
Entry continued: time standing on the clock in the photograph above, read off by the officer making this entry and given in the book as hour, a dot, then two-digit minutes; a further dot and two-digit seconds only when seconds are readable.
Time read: 3.24
